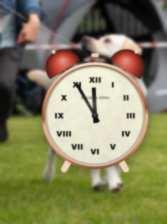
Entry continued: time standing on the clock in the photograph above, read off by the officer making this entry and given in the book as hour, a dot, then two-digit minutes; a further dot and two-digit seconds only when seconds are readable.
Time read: 11.55
